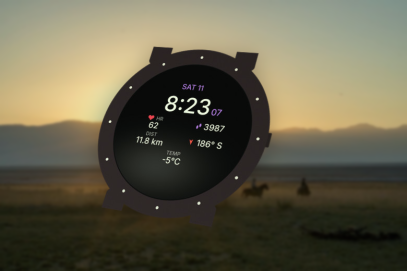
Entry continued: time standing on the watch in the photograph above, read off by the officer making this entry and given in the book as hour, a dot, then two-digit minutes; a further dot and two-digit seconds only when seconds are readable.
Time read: 8.23.07
